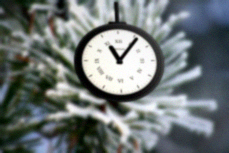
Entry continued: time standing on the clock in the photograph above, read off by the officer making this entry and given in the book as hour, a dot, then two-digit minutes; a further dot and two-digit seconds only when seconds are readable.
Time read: 11.06
